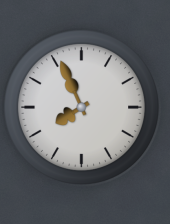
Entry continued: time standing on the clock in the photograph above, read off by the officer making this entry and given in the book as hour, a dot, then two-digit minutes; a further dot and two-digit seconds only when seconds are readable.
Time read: 7.56
